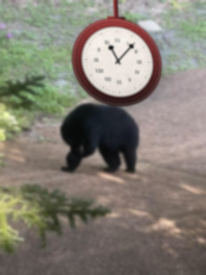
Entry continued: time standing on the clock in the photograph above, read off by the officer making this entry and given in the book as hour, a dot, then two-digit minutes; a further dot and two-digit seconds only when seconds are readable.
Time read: 11.07
